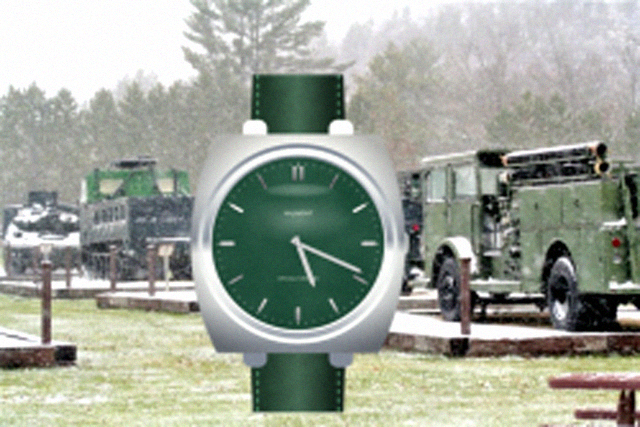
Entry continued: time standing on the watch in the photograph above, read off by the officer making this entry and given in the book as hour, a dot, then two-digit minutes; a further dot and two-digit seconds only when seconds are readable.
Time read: 5.19
